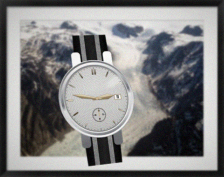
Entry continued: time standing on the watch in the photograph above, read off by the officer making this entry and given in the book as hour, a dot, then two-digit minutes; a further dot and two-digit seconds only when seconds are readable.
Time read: 2.47
